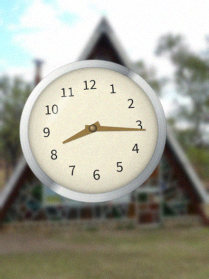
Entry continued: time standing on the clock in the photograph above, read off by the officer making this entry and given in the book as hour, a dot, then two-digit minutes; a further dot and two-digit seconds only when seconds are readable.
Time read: 8.16
